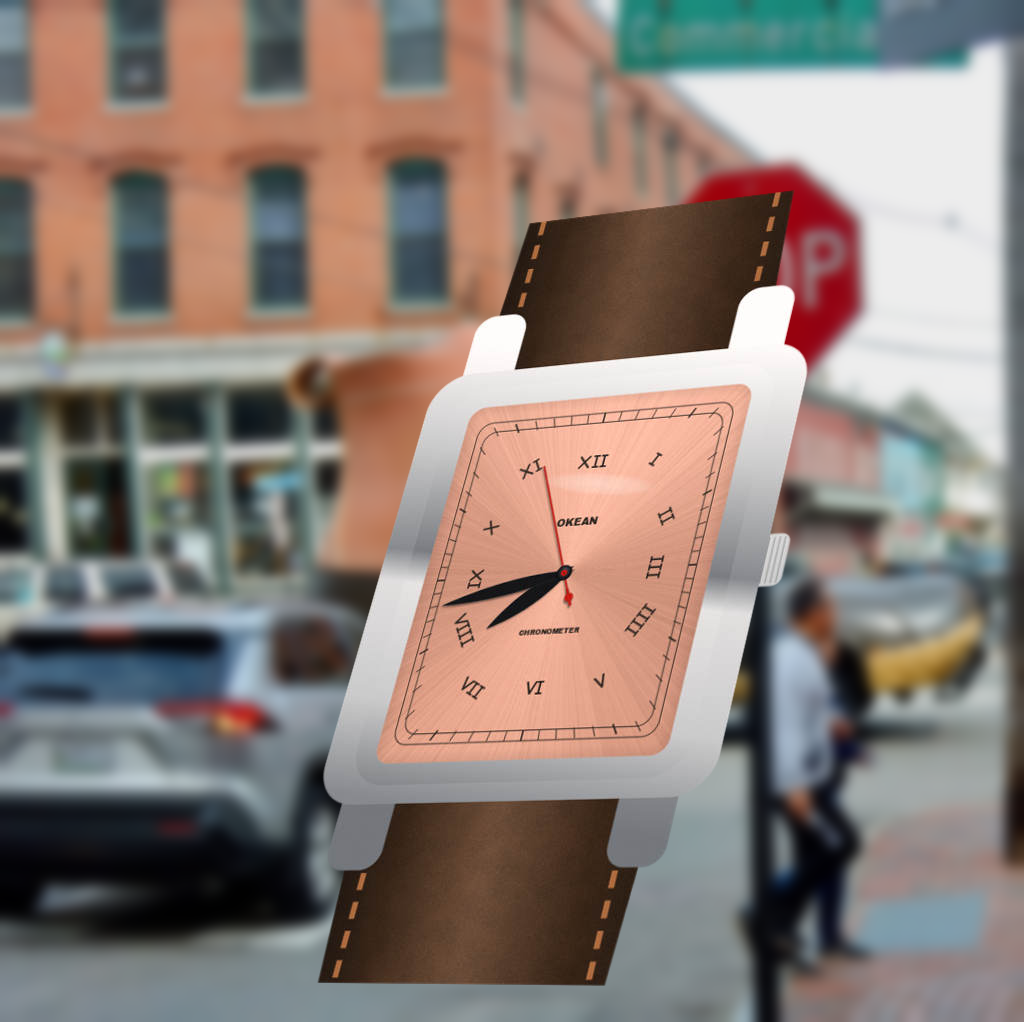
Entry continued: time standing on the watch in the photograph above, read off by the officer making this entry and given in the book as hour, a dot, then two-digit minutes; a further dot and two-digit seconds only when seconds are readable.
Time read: 7.42.56
